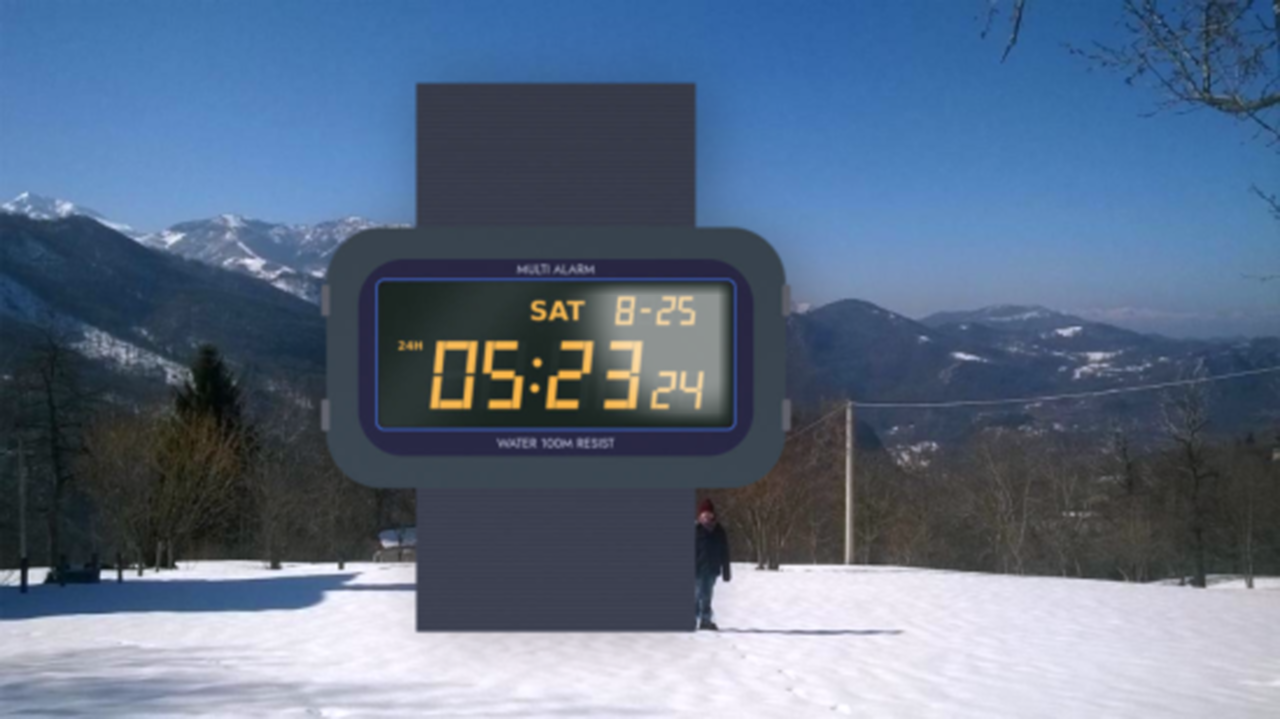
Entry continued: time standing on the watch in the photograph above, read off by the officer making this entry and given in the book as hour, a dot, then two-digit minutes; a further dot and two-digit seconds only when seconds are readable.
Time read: 5.23.24
